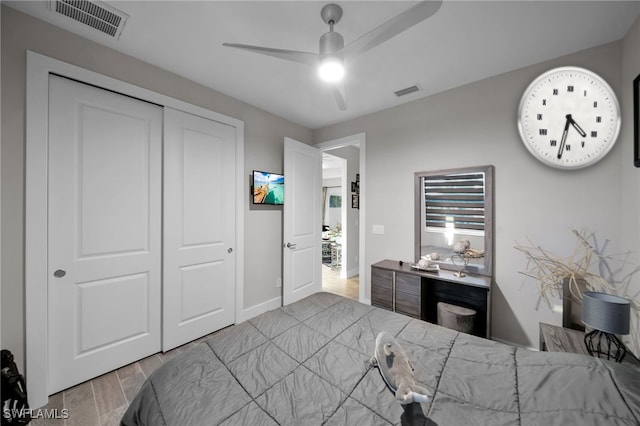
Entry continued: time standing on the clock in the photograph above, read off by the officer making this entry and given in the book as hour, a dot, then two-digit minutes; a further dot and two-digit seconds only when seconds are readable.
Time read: 4.32
